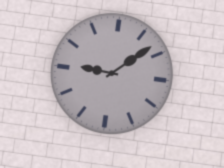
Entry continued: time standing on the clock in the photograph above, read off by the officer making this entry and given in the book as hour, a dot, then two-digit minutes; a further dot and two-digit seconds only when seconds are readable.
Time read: 9.08
